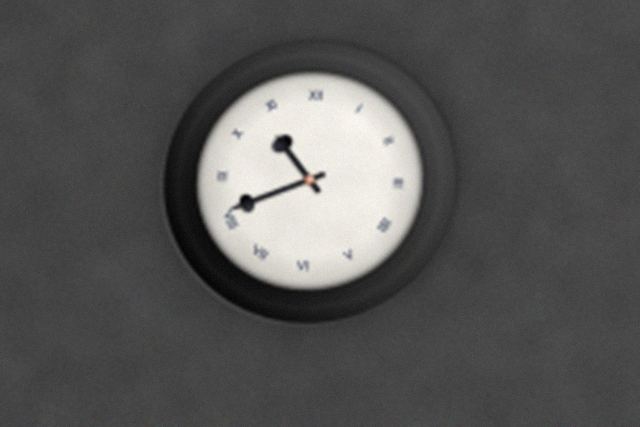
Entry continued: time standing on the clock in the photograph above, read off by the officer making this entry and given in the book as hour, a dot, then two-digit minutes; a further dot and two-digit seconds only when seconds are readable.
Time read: 10.41
